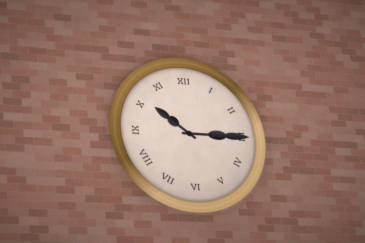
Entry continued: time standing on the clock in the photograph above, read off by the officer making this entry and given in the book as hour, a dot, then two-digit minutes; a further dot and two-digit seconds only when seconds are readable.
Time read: 10.15
